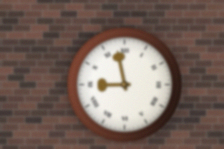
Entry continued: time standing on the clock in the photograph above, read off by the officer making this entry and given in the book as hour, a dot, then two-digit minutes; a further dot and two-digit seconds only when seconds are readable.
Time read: 8.58
